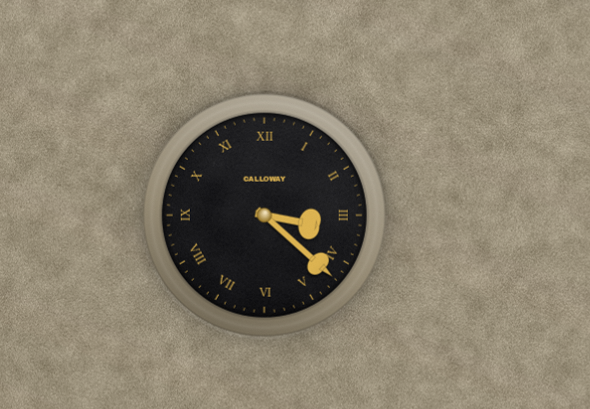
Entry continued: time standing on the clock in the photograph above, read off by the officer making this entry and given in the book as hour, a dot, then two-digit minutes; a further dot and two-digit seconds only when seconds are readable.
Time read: 3.22
